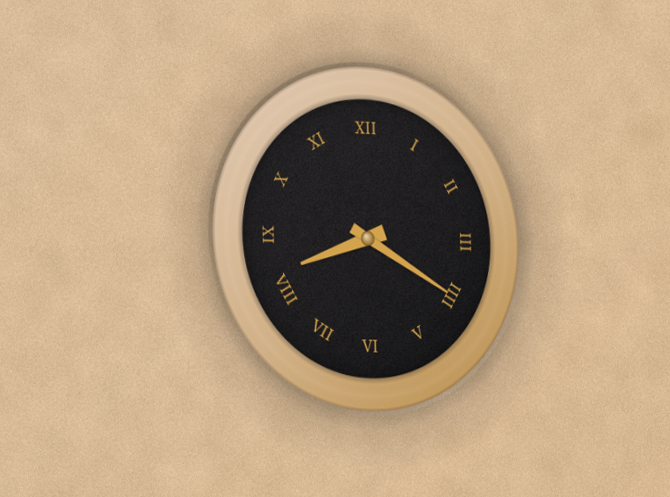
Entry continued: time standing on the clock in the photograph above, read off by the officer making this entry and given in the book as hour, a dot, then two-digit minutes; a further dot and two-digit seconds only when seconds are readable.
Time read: 8.20
